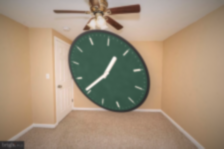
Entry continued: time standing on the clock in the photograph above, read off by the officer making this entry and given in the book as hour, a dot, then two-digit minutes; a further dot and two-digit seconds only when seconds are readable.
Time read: 1.41
